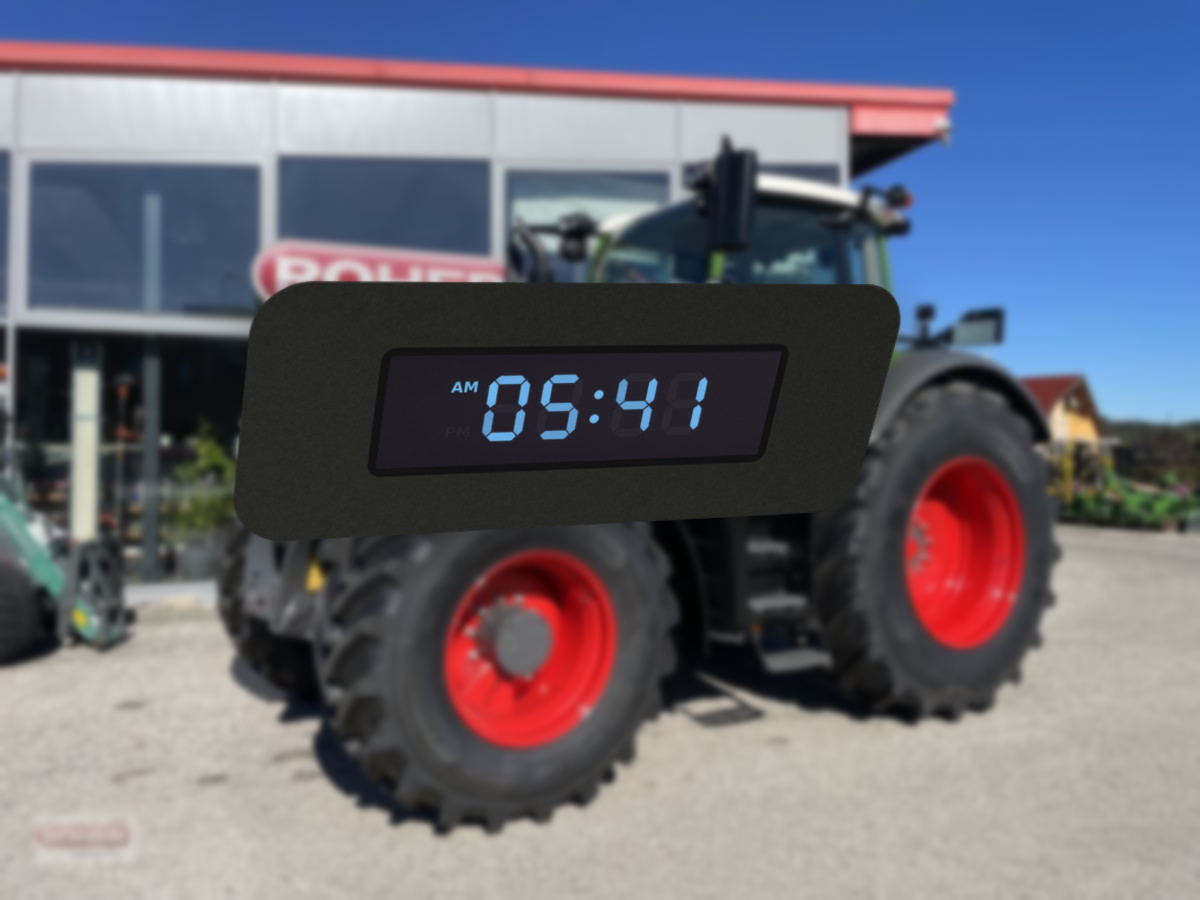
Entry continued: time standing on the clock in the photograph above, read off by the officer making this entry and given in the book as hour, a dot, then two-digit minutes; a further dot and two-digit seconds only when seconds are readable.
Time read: 5.41
